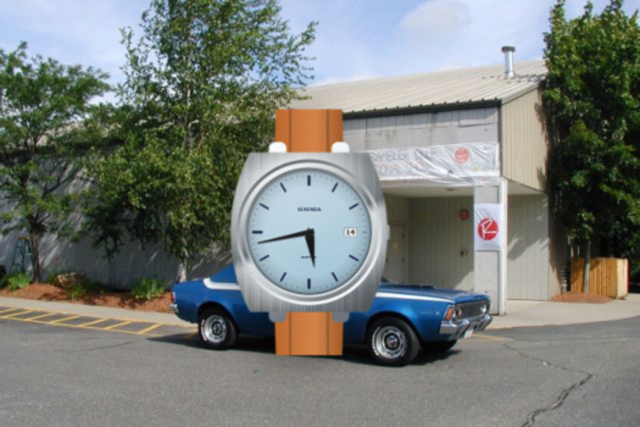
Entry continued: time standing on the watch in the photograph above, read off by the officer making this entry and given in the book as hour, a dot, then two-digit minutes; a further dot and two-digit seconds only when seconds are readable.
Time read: 5.43
